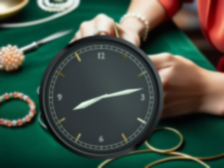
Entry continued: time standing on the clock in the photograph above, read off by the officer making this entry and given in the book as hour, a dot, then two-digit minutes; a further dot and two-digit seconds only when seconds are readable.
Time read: 8.13
